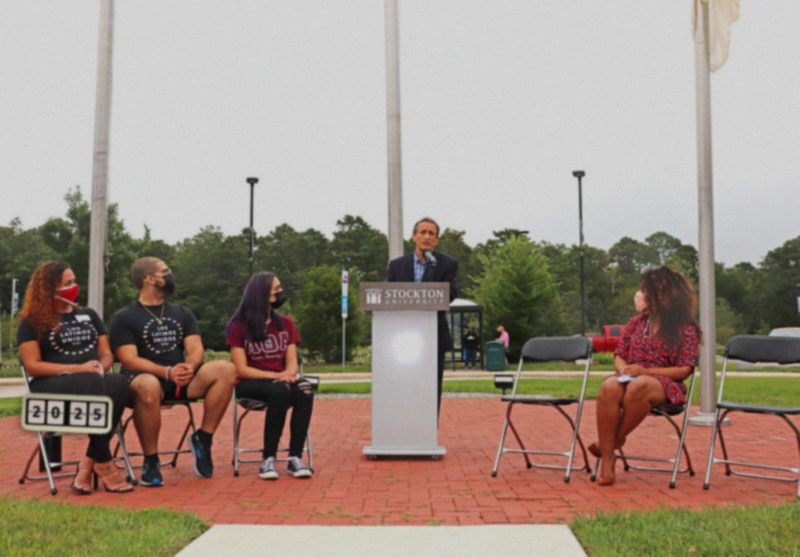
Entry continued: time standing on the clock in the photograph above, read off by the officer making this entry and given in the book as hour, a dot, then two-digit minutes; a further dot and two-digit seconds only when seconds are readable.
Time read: 20.25
